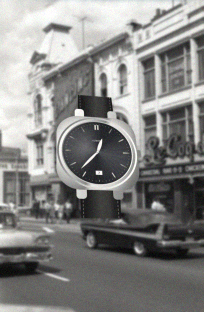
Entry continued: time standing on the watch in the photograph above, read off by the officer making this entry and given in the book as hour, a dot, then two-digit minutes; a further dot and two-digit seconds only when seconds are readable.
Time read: 12.37
